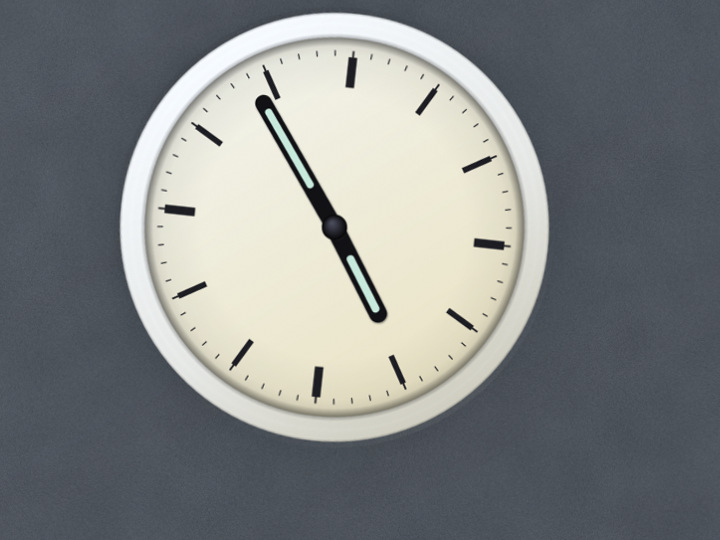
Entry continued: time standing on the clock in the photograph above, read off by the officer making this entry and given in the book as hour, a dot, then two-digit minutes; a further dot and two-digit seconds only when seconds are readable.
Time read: 4.54
